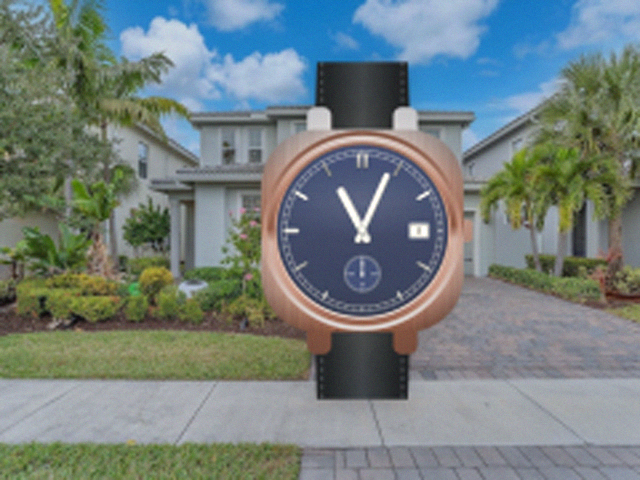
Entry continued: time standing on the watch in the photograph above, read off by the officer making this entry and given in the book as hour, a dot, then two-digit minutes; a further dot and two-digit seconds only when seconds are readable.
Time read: 11.04
